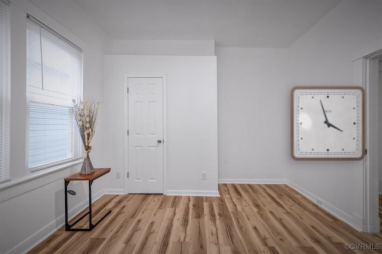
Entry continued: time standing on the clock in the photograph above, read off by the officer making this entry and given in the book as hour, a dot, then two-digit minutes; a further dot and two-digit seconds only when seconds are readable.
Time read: 3.57
